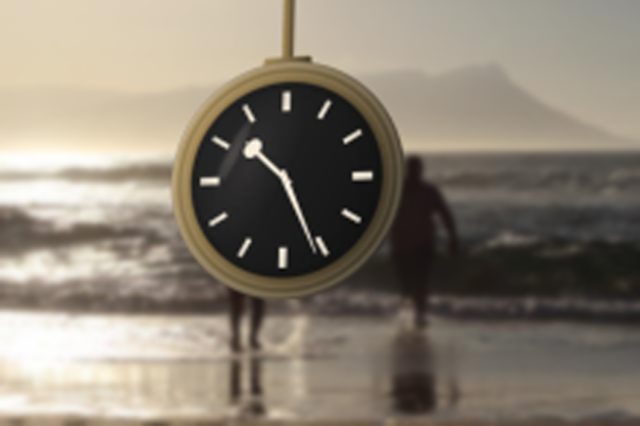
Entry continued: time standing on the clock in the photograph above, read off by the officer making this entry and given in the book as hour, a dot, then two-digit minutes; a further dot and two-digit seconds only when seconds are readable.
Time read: 10.26
